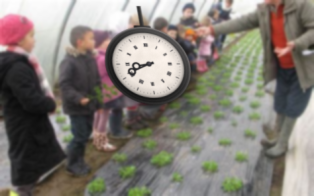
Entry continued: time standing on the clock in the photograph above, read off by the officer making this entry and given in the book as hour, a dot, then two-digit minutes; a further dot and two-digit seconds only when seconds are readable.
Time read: 8.41
